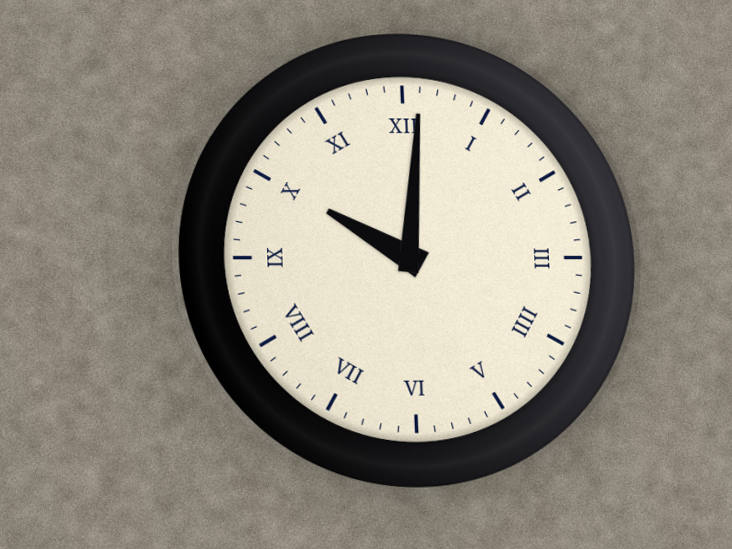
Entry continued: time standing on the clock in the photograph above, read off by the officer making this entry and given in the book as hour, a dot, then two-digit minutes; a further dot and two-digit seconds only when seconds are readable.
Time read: 10.01
